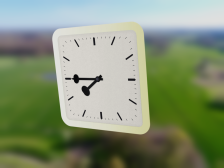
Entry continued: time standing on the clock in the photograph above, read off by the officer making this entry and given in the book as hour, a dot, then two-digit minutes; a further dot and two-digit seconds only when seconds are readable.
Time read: 7.45
